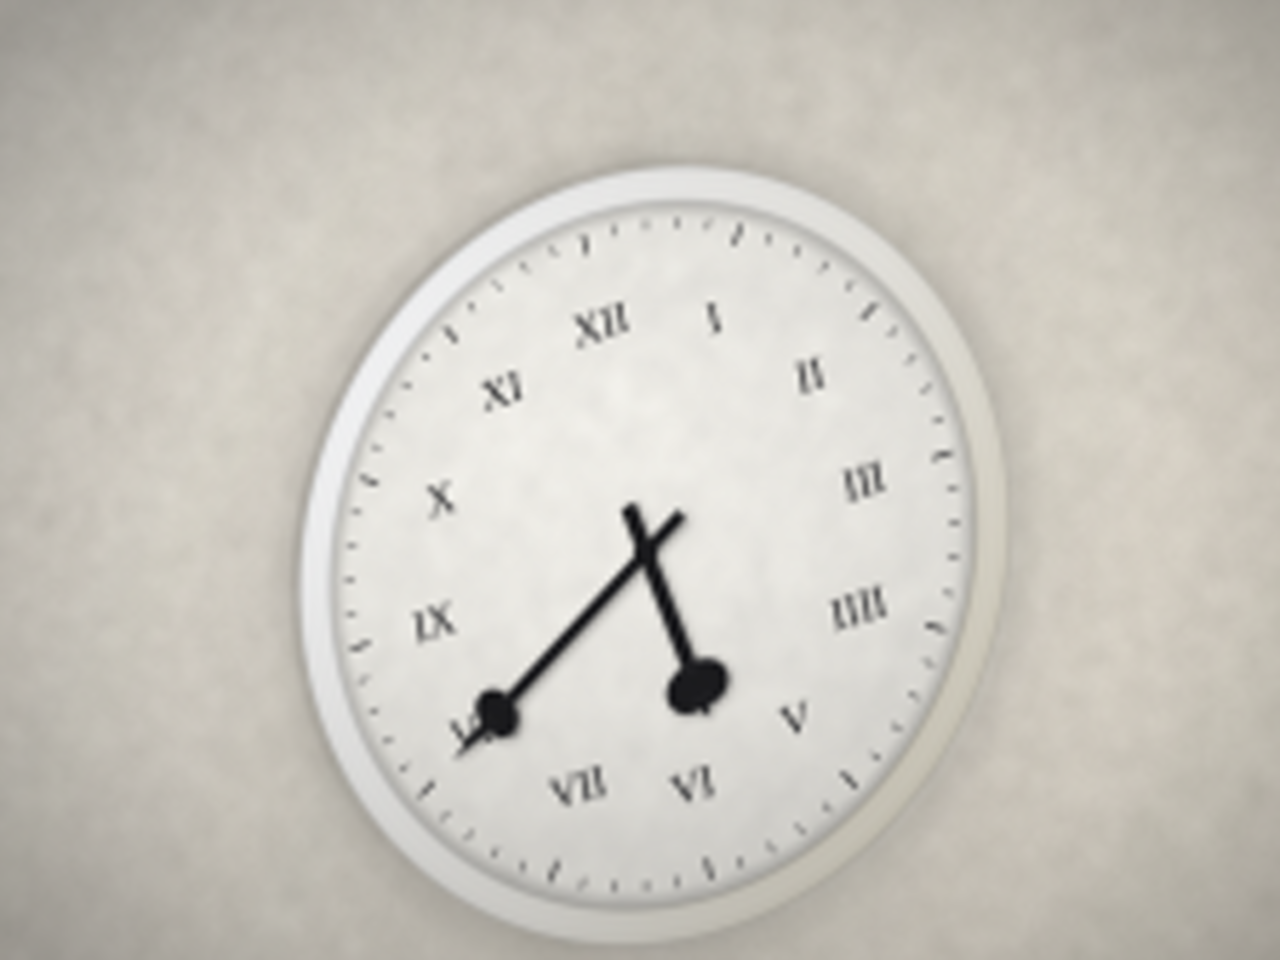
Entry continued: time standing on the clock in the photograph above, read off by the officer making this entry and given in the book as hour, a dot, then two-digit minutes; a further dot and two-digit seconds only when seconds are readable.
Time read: 5.40
